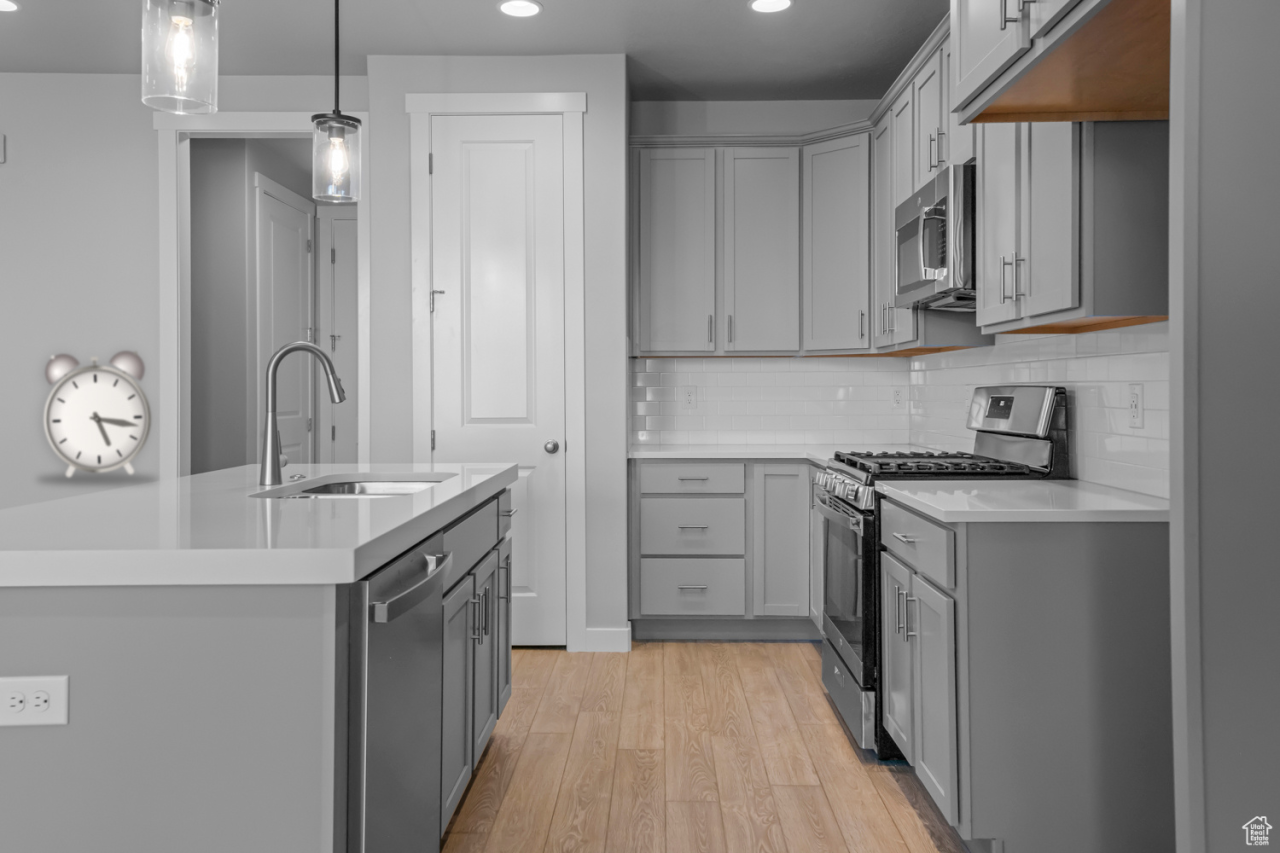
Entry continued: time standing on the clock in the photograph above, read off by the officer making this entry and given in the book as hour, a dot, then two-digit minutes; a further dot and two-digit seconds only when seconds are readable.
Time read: 5.17
